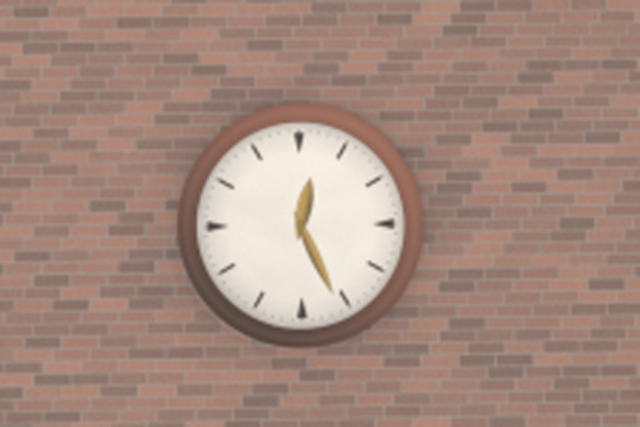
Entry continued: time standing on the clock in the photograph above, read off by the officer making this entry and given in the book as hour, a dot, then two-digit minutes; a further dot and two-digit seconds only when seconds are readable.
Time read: 12.26
